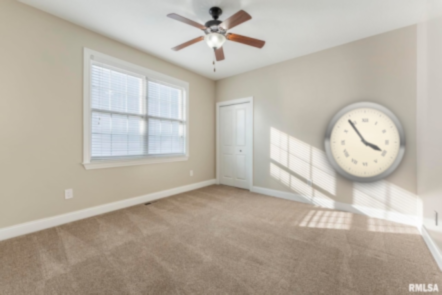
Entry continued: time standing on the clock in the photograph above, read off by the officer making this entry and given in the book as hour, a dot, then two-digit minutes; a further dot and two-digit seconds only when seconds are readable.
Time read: 3.54
